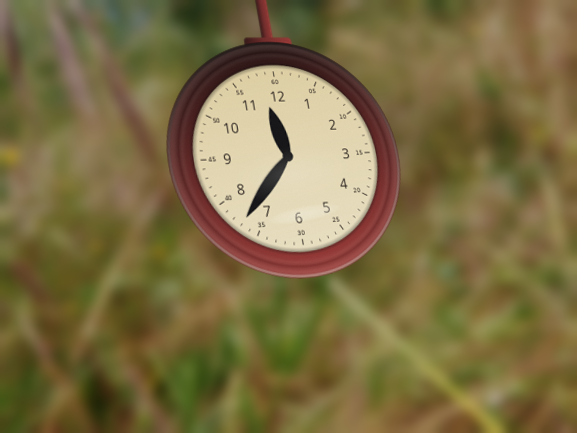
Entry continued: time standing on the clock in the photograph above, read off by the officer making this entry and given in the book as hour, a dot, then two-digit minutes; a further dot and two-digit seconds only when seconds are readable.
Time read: 11.37
